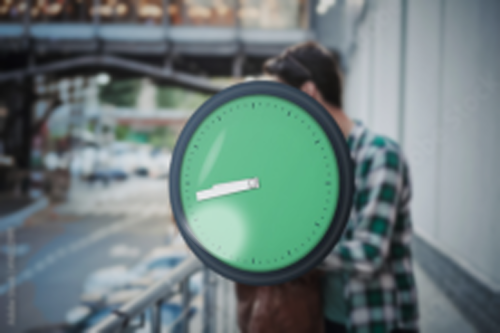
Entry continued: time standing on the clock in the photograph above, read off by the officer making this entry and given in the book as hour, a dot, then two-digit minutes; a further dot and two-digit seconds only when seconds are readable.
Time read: 8.43
